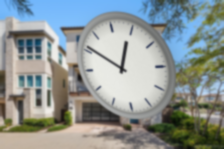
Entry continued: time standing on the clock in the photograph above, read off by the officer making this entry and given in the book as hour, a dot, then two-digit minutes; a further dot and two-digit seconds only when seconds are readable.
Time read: 12.51
